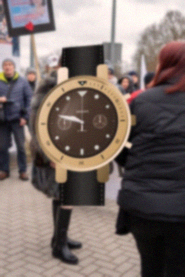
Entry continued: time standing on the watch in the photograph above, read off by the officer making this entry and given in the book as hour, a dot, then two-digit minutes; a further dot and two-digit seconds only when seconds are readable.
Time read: 9.48
